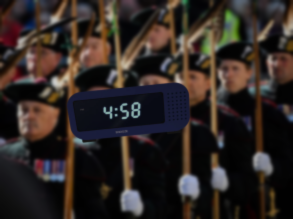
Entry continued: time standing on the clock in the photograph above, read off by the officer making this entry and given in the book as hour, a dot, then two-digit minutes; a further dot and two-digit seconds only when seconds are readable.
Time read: 4.58
